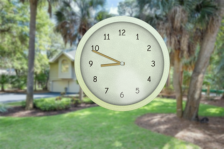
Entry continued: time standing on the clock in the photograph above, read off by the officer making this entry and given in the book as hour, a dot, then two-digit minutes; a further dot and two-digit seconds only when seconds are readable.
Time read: 8.49
